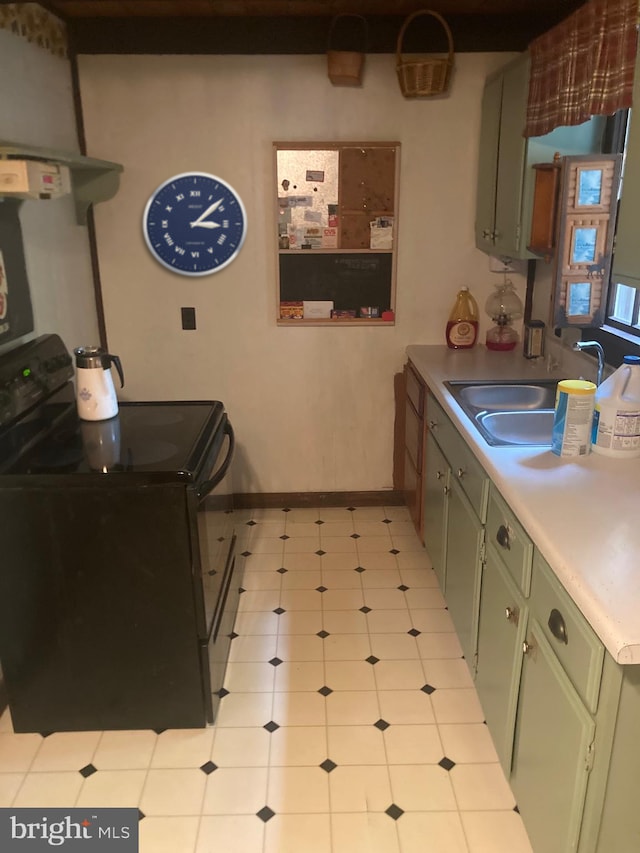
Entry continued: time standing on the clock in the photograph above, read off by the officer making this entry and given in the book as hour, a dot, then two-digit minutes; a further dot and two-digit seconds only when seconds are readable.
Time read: 3.08
